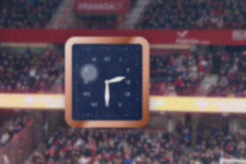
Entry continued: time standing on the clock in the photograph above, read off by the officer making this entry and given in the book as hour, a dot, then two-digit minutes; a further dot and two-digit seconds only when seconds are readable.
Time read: 2.30
